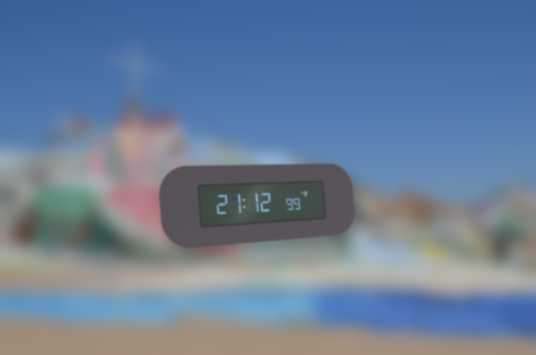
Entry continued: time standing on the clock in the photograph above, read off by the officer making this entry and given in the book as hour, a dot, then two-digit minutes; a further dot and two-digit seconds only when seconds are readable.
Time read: 21.12
